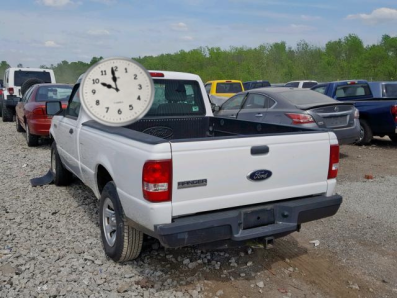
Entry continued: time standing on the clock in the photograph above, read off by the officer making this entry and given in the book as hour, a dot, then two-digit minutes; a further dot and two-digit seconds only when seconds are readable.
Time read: 9.59
